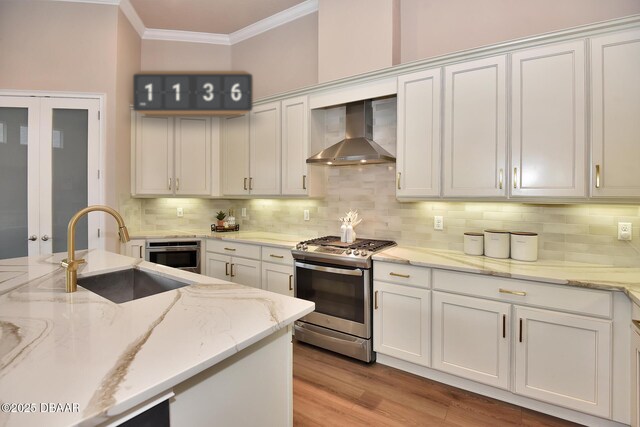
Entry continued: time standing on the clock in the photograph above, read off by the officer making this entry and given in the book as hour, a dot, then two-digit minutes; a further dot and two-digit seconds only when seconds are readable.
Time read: 11.36
